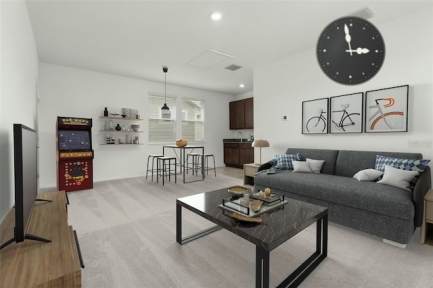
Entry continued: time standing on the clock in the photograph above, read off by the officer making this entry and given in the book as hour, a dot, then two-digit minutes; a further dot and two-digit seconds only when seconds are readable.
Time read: 2.58
